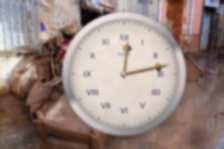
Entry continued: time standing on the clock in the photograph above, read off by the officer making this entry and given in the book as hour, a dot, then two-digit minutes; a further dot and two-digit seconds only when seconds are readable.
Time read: 12.13
